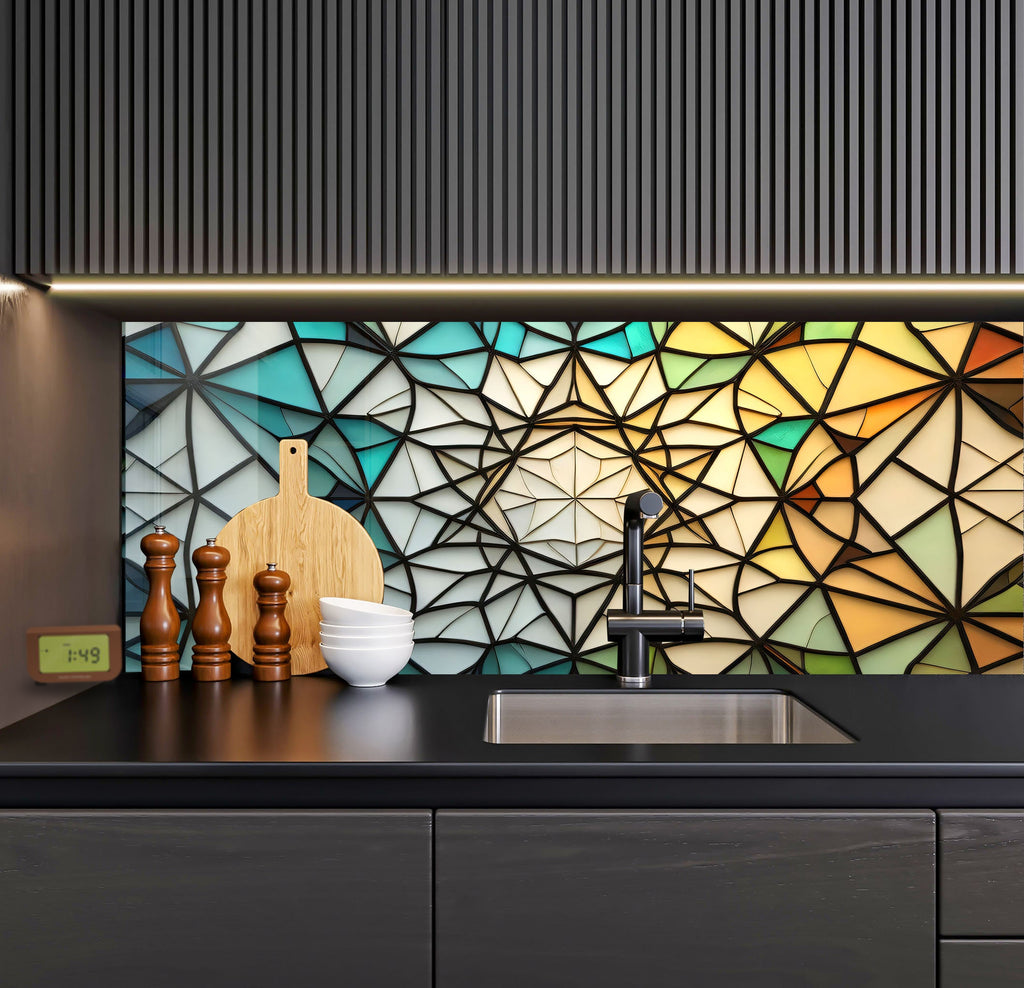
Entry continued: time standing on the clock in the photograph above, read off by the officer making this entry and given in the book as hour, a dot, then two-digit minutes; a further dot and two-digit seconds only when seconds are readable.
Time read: 1.49
